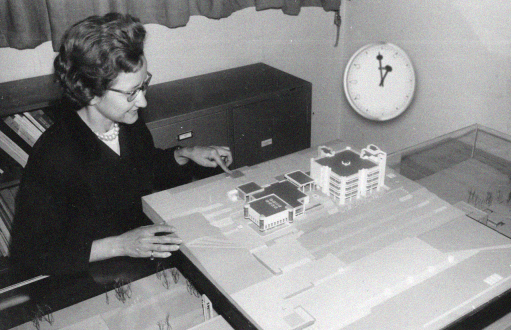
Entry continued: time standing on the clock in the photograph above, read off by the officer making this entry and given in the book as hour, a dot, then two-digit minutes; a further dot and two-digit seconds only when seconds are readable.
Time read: 12.59
